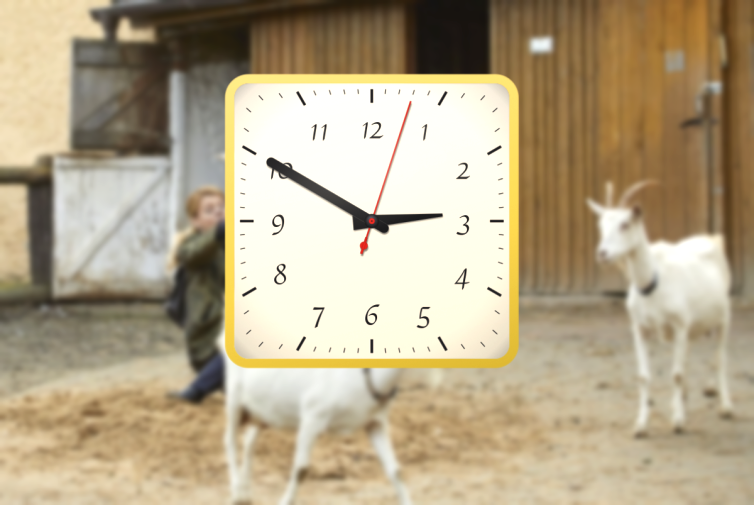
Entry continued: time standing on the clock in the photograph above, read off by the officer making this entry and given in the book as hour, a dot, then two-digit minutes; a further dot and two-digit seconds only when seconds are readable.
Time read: 2.50.03
